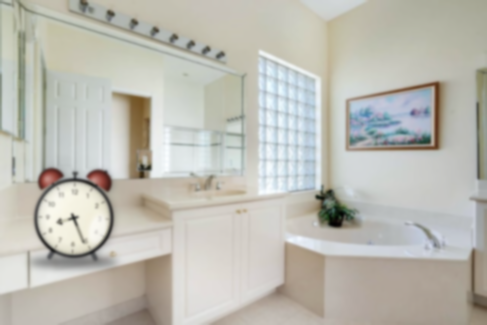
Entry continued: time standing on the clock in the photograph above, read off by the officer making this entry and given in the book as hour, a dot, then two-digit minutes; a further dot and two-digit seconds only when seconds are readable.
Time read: 8.26
